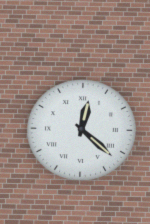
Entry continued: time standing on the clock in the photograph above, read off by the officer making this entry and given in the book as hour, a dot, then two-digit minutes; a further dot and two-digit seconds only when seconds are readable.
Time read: 12.22
